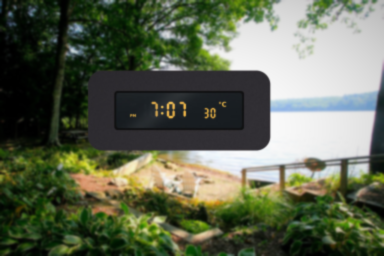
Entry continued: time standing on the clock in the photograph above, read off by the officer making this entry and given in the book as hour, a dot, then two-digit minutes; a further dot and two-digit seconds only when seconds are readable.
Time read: 7.07
